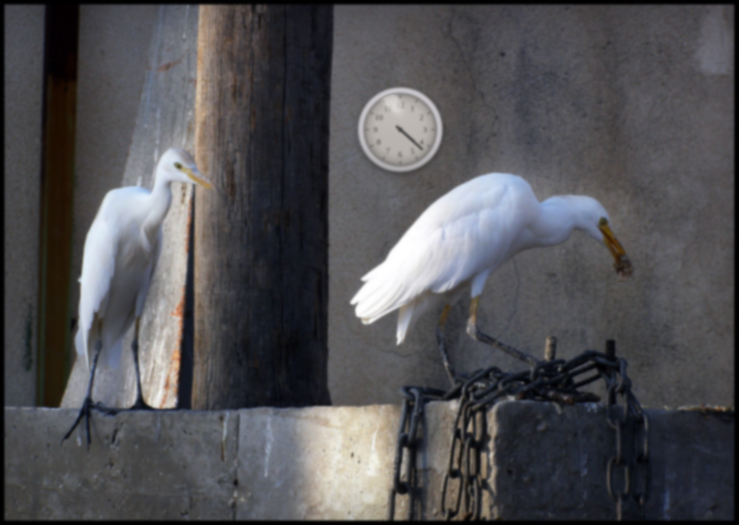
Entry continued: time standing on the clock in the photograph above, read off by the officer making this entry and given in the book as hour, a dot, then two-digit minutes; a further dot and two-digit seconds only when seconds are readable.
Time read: 4.22
